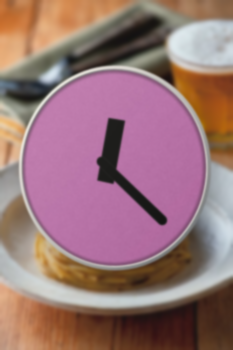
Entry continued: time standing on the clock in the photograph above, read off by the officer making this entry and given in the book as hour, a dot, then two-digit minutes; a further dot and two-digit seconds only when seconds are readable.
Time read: 12.22
